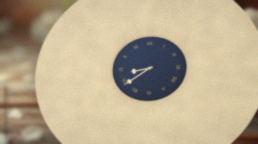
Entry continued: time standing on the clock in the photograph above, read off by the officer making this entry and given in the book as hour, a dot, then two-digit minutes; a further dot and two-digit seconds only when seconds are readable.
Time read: 8.39
